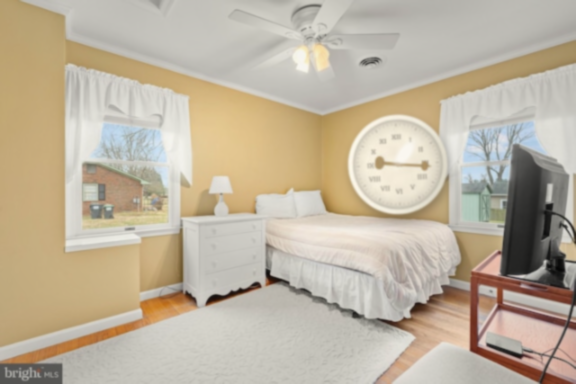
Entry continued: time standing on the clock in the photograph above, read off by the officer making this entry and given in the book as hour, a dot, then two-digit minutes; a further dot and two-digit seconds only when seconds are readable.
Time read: 9.16
